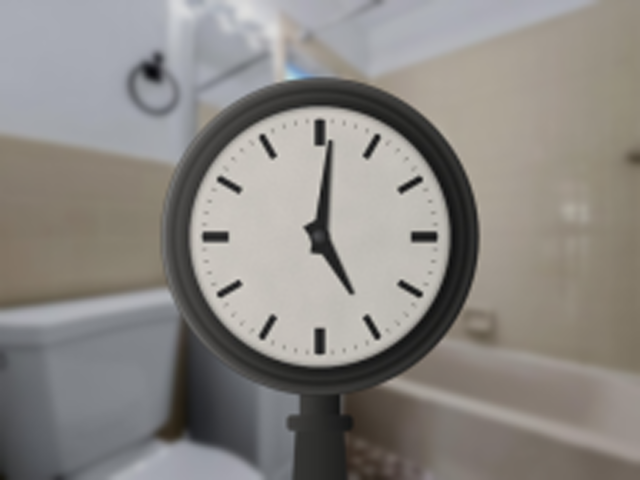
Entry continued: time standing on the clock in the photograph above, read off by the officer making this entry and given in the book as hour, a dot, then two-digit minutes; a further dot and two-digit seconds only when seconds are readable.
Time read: 5.01
